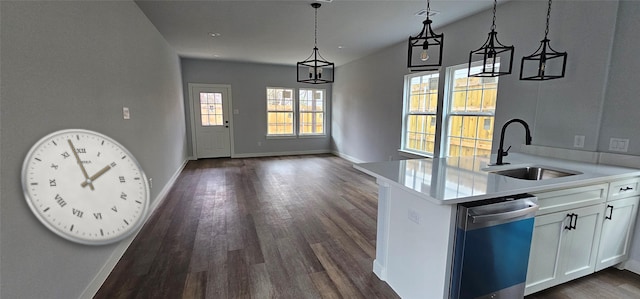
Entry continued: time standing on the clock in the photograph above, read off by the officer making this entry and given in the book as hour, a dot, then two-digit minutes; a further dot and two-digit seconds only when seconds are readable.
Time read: 1.58
